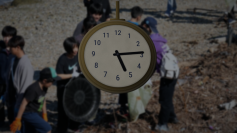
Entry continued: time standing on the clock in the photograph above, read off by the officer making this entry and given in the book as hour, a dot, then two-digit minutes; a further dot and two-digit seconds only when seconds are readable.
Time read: 5.14
